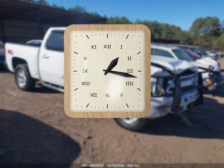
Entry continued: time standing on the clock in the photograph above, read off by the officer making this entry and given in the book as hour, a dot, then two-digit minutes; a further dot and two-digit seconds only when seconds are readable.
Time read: 1.17
